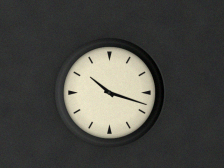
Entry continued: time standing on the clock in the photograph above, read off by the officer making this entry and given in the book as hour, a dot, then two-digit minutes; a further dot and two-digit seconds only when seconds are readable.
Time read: 10.18
